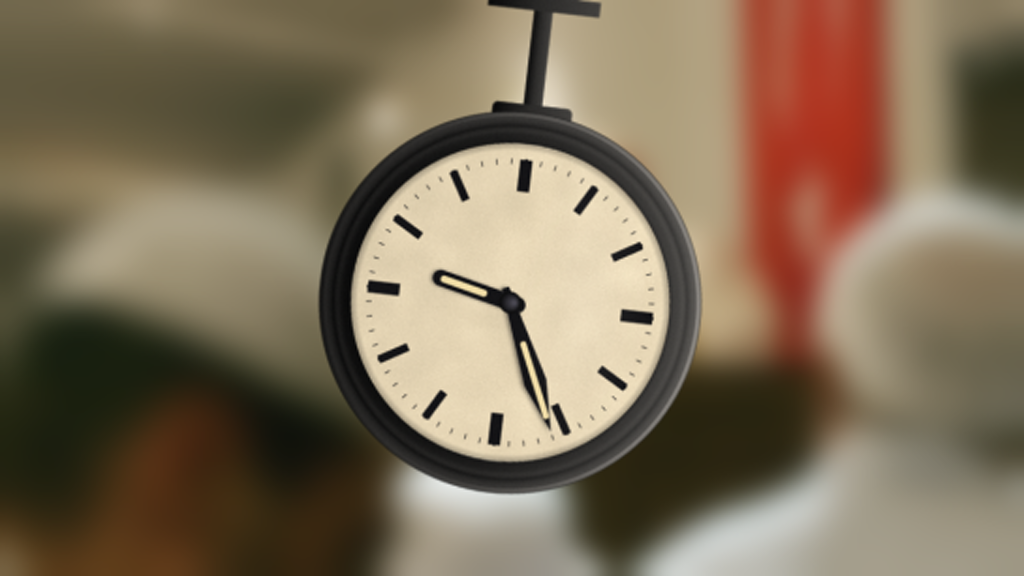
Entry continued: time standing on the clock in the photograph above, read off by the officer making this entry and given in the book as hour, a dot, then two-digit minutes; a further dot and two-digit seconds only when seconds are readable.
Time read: 9.26
